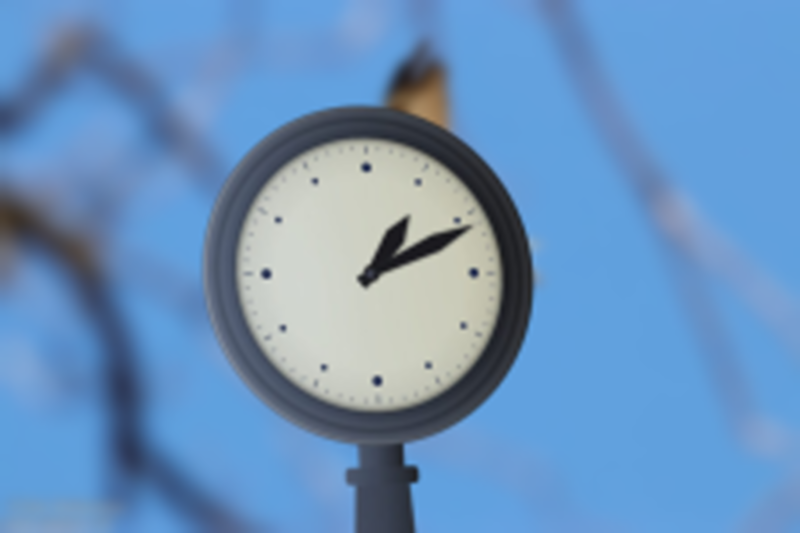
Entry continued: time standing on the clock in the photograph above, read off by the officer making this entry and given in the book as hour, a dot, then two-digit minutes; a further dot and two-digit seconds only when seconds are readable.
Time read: 1.11
